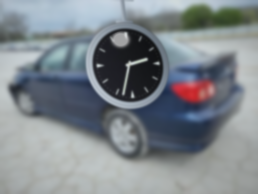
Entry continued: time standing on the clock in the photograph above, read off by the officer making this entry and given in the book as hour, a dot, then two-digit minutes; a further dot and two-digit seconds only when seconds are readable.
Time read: 2.33
